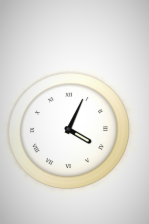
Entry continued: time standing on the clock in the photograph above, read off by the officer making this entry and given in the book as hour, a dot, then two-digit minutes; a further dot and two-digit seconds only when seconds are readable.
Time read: 4.04
